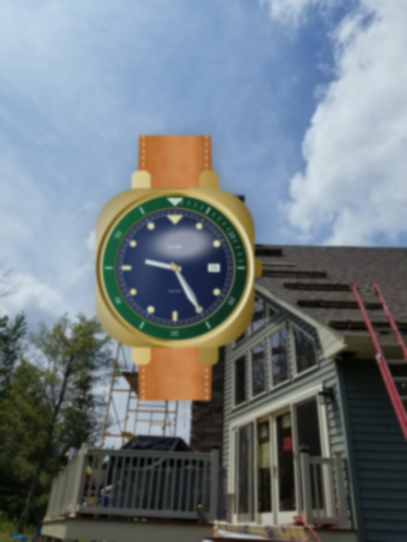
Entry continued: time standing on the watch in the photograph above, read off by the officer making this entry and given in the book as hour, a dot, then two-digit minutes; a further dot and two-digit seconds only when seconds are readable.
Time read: 9.25
